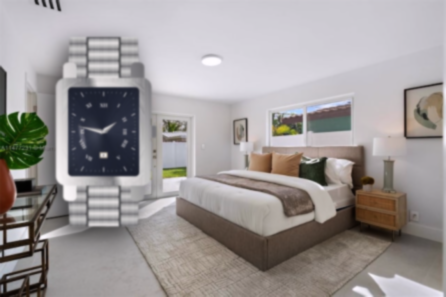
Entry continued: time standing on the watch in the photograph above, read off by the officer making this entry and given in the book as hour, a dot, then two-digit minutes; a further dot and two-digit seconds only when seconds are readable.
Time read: 1.47
